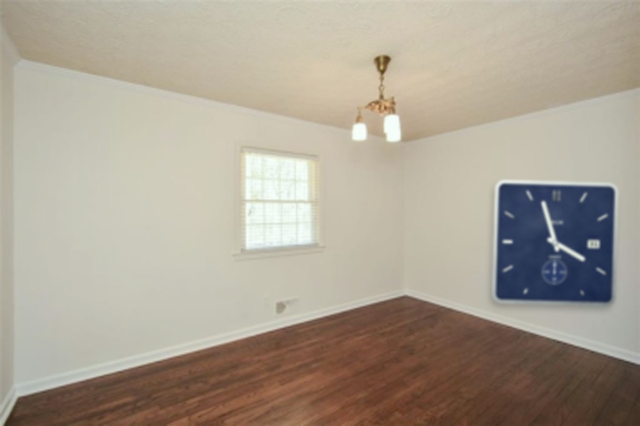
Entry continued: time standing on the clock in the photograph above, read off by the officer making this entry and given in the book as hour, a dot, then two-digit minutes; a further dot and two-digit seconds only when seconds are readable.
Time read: 3.57
